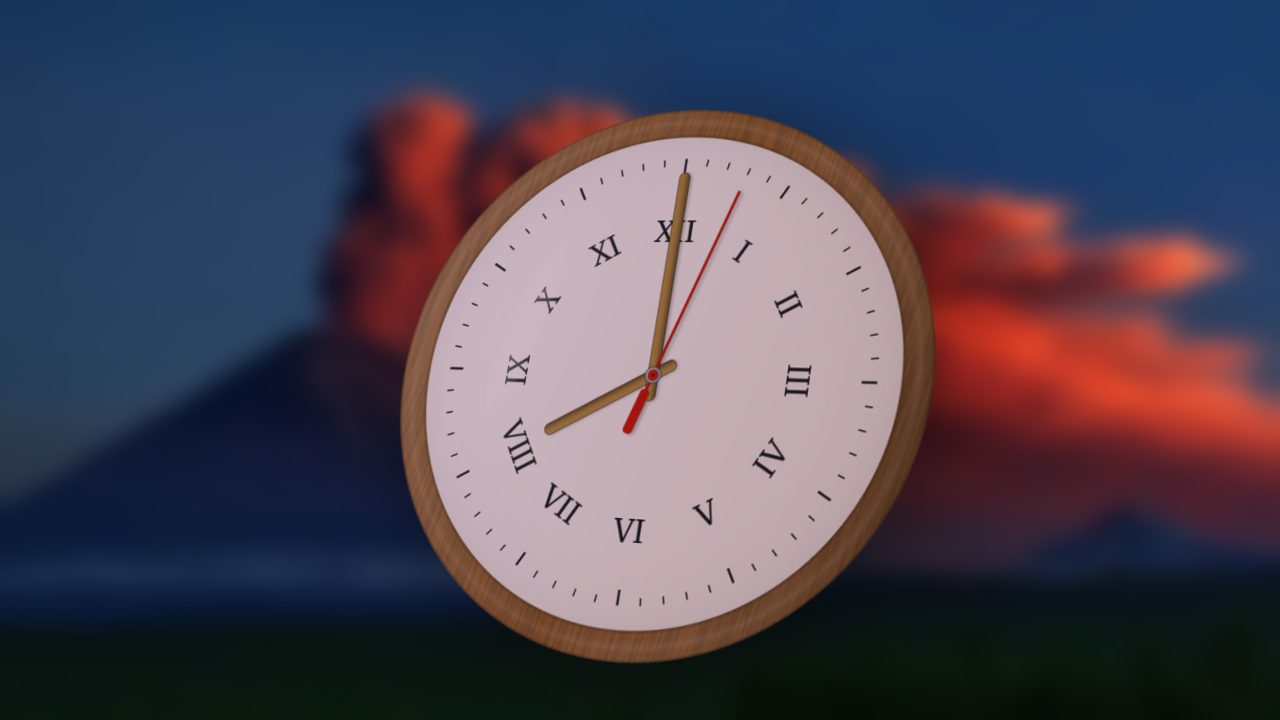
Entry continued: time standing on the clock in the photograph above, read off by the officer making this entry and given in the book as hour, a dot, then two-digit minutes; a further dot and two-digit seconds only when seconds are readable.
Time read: 8.00.03
